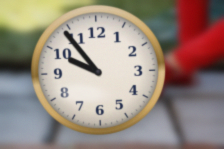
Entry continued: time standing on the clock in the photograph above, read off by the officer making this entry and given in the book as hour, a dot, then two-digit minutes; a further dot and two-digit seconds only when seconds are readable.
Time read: 9.54
